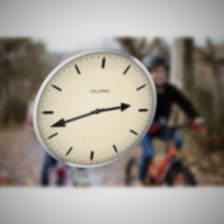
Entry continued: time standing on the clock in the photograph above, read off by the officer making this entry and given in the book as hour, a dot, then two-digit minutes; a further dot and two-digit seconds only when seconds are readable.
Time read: 2.42
